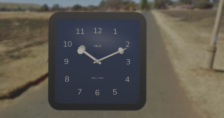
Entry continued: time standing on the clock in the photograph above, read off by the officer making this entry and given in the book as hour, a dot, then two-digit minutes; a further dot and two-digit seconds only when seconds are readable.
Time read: 10.11
